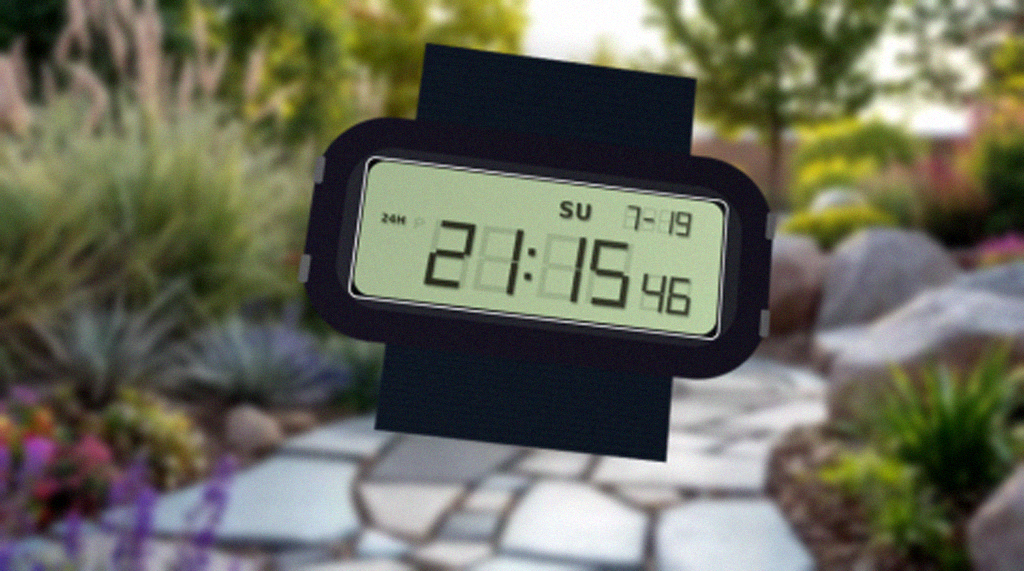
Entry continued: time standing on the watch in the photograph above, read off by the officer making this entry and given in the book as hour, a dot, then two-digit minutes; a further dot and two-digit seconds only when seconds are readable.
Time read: 21.15.46
